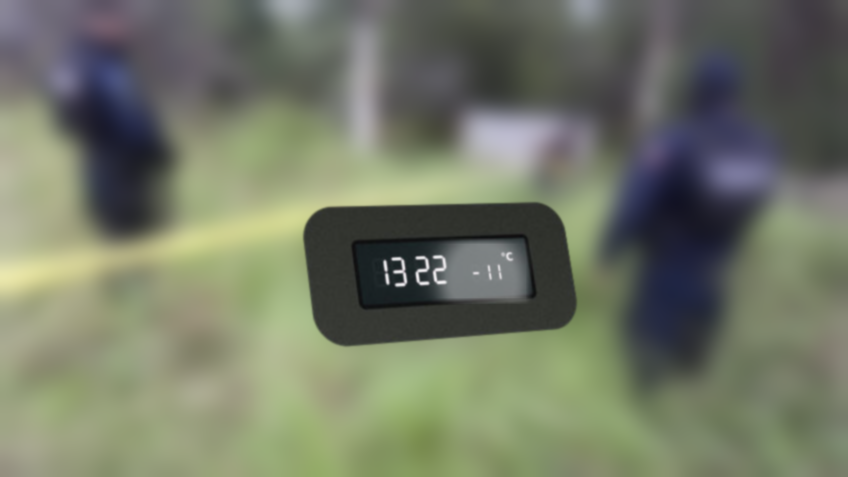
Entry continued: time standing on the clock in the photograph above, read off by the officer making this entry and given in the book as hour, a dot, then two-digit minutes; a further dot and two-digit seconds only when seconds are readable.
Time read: 13.22
